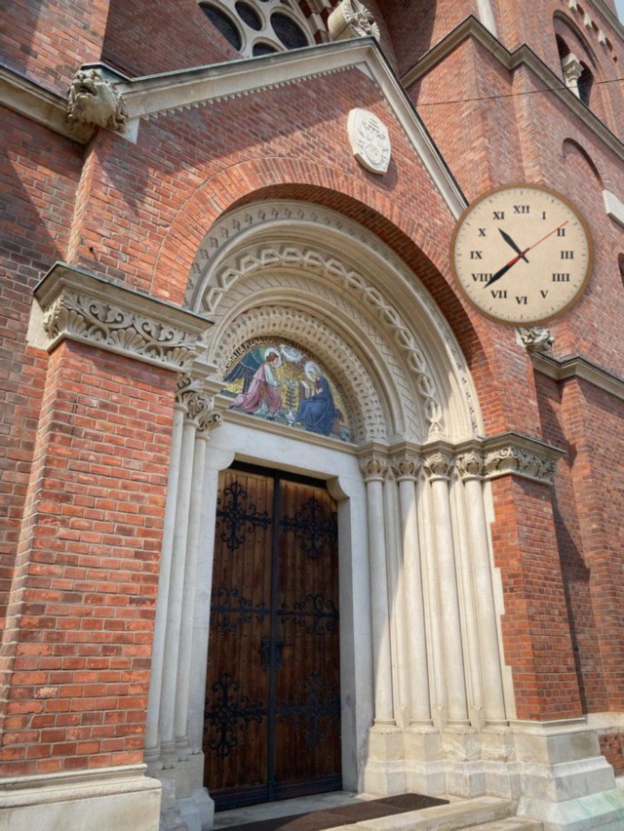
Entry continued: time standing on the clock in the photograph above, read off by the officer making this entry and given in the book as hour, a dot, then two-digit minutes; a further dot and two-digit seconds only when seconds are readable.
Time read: 10.38.09
